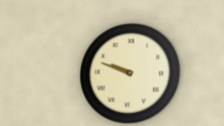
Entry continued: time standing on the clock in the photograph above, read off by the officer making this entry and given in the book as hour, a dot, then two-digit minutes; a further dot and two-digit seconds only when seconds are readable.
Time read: 9.48
